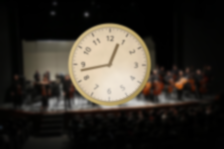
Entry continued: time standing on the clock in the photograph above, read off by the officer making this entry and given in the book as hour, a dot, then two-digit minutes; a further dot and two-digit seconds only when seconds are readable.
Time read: 12.43
